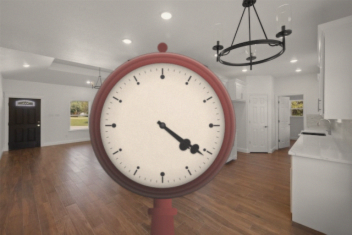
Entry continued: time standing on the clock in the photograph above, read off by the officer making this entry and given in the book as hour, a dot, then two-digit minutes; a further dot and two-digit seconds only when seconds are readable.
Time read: 4.21
